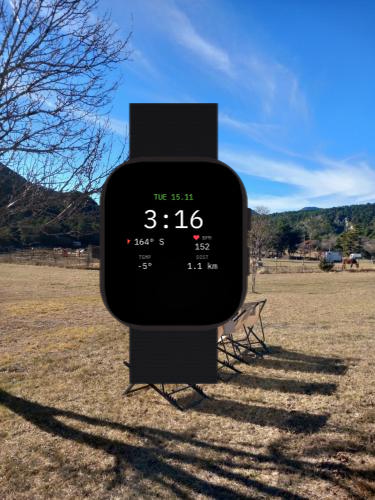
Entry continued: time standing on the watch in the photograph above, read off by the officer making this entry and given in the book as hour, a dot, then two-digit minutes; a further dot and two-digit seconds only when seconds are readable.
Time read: 3.16
